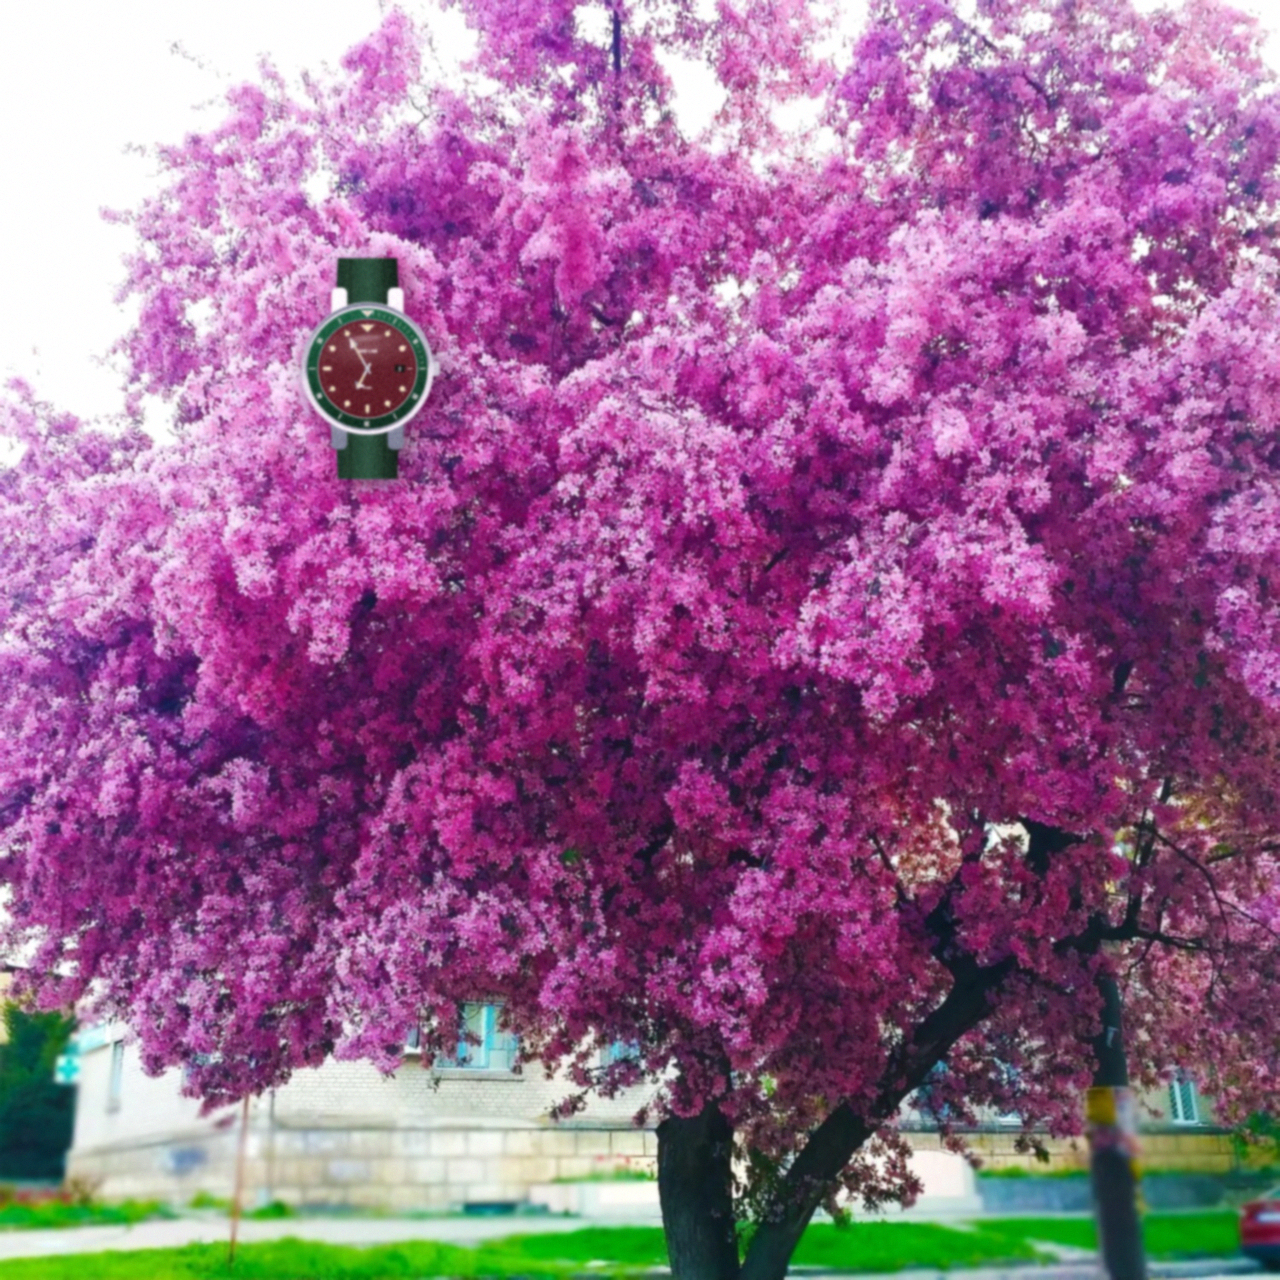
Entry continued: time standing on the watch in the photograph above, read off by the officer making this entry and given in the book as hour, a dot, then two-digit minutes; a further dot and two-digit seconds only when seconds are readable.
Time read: 6.55
